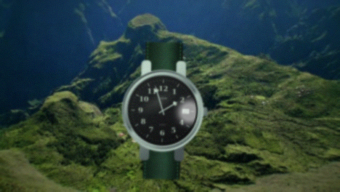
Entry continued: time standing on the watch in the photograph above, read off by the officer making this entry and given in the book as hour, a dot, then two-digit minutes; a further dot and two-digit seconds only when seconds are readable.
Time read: 1.57
